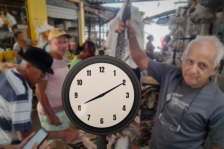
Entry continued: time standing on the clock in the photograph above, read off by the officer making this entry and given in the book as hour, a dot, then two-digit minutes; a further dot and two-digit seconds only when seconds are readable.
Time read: 8.10
